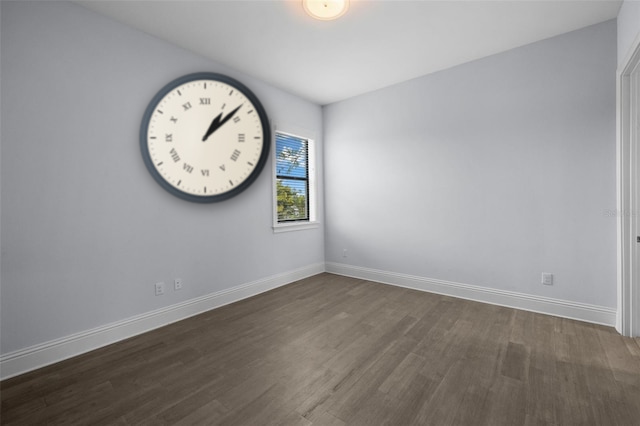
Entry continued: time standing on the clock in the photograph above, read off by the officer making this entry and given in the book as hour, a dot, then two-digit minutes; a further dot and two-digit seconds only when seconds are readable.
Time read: 1.08
